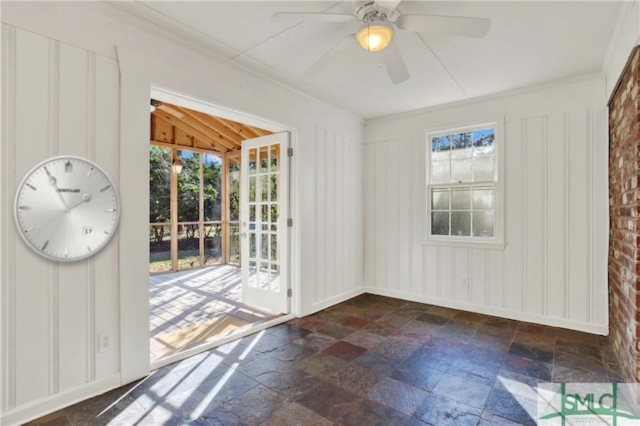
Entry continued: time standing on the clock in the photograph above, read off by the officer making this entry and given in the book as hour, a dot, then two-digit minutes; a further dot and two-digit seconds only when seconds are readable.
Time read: 1.55
